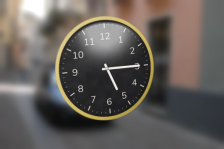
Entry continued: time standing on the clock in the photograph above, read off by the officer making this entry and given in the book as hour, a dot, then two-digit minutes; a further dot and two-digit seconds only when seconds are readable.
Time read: 5.15
